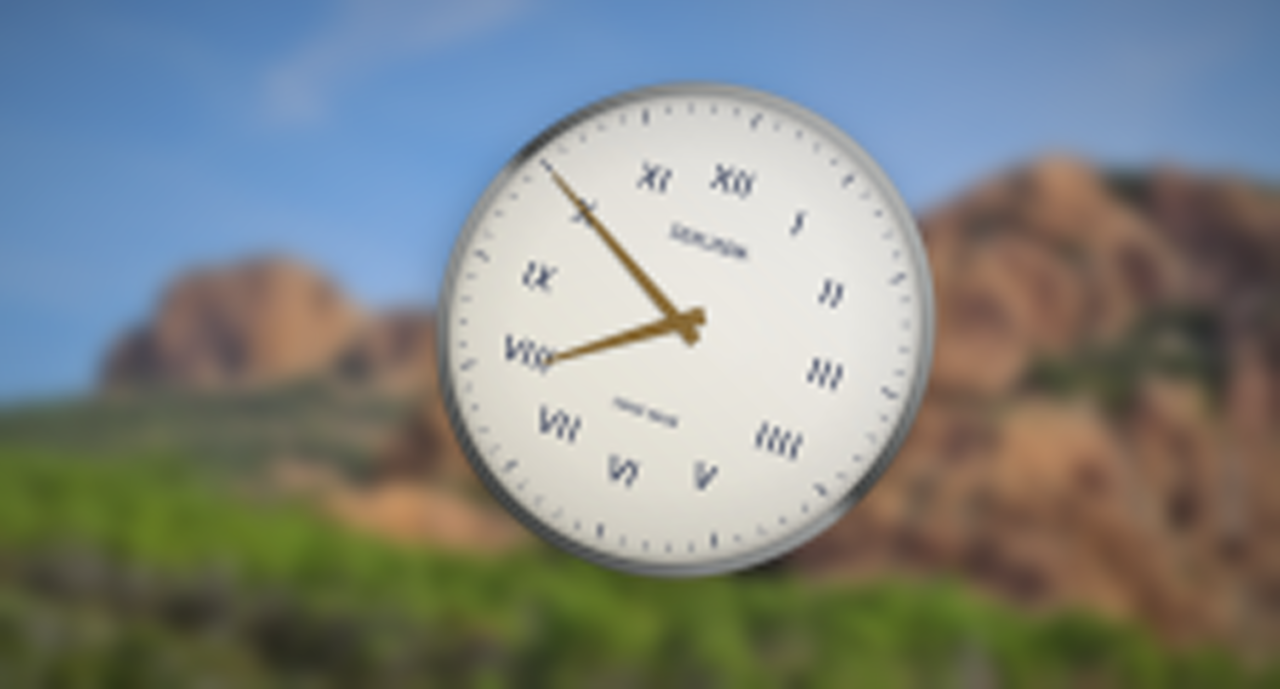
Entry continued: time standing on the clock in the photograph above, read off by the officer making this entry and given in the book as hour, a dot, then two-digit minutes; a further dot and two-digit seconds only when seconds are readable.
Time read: 7.50
